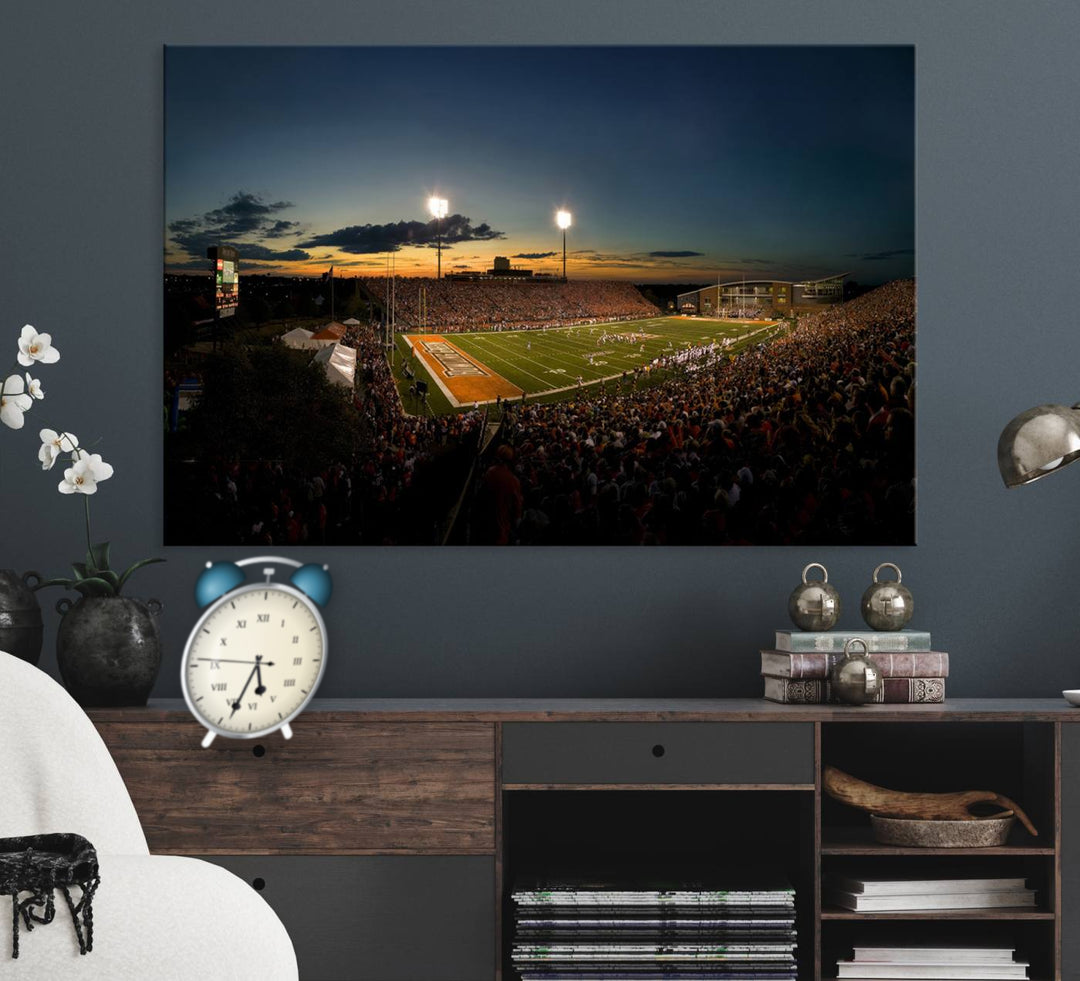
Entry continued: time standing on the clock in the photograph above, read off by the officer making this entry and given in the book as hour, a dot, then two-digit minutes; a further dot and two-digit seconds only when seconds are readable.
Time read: 5.33.46
